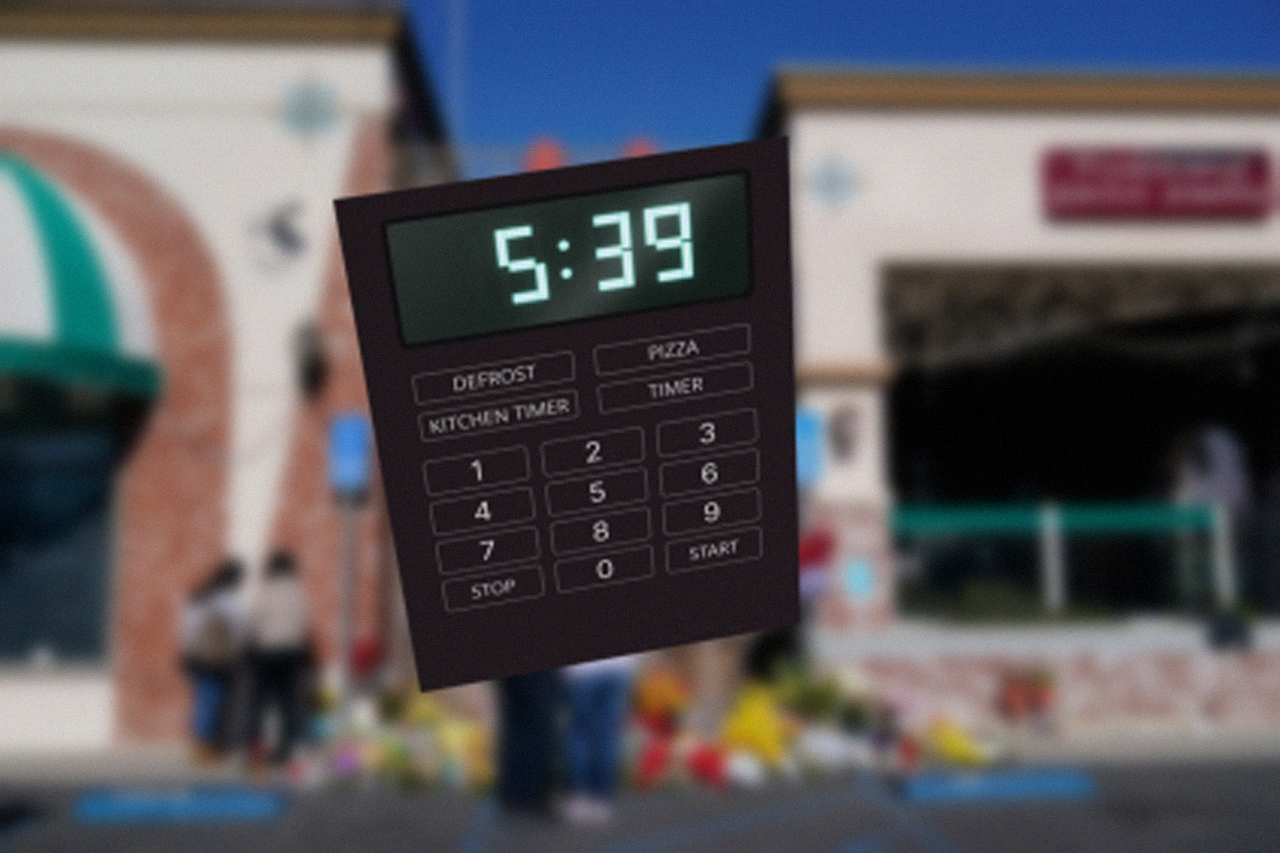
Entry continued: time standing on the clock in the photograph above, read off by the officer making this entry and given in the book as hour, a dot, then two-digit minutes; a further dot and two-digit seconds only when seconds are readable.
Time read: 5.39
